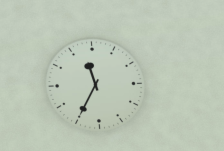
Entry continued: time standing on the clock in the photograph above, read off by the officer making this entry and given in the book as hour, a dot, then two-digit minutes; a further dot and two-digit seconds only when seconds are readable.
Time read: 11.35
